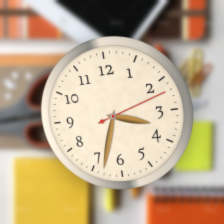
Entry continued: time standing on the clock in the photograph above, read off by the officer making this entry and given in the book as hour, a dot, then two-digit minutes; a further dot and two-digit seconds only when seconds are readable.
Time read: 3.33.12
